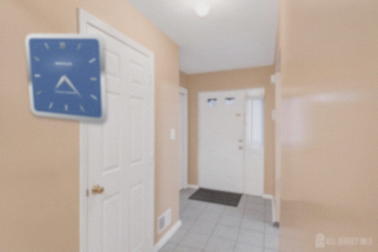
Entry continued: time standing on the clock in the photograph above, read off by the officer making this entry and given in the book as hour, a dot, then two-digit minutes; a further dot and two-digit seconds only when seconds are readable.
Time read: 7.23
